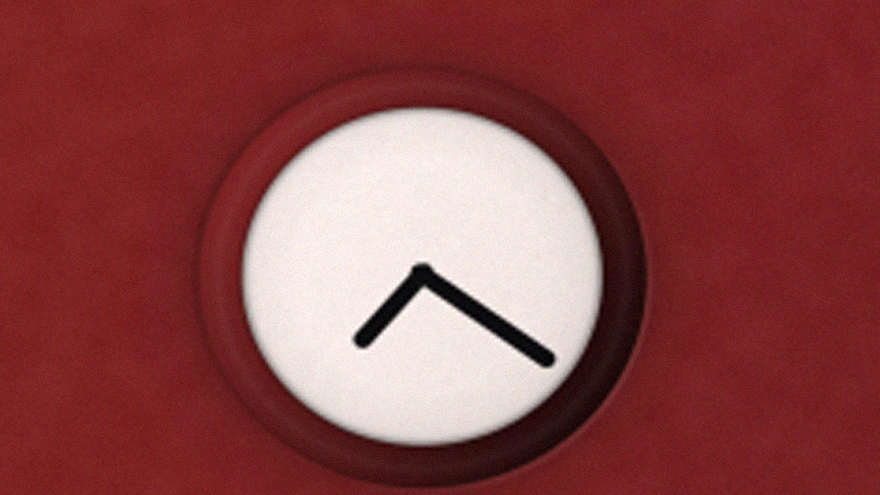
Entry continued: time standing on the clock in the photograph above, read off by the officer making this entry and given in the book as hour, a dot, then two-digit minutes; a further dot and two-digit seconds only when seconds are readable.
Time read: 7.21
